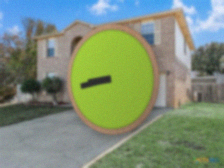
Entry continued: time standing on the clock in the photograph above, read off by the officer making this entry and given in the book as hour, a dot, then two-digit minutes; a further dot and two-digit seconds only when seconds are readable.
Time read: 8.43
